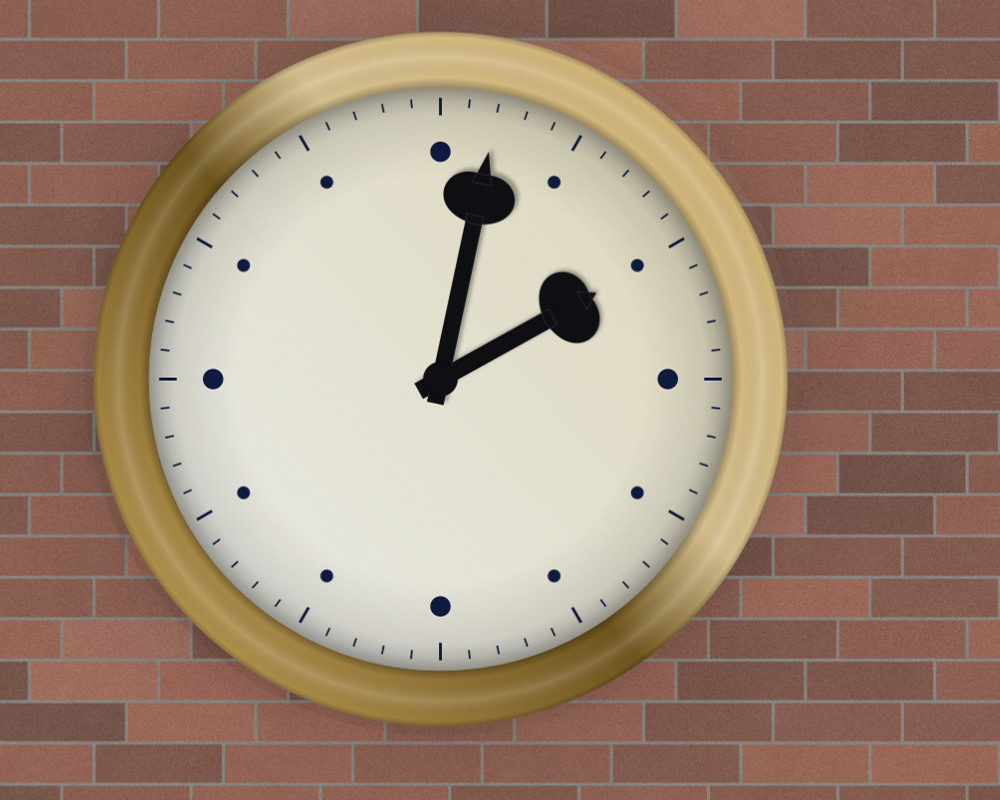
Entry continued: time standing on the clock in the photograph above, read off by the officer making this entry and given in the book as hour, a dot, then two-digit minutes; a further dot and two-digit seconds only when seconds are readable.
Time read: 2.02
